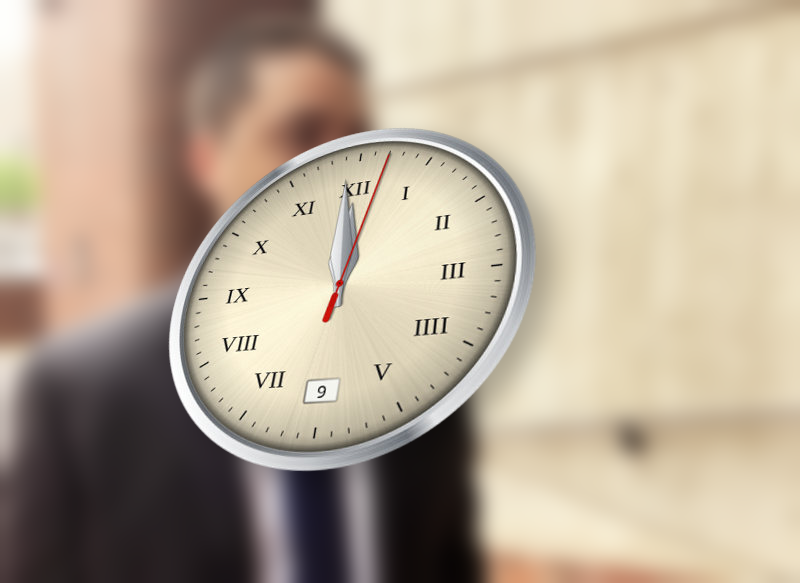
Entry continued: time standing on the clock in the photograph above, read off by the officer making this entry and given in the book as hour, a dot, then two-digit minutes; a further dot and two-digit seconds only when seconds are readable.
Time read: 11.59.02
